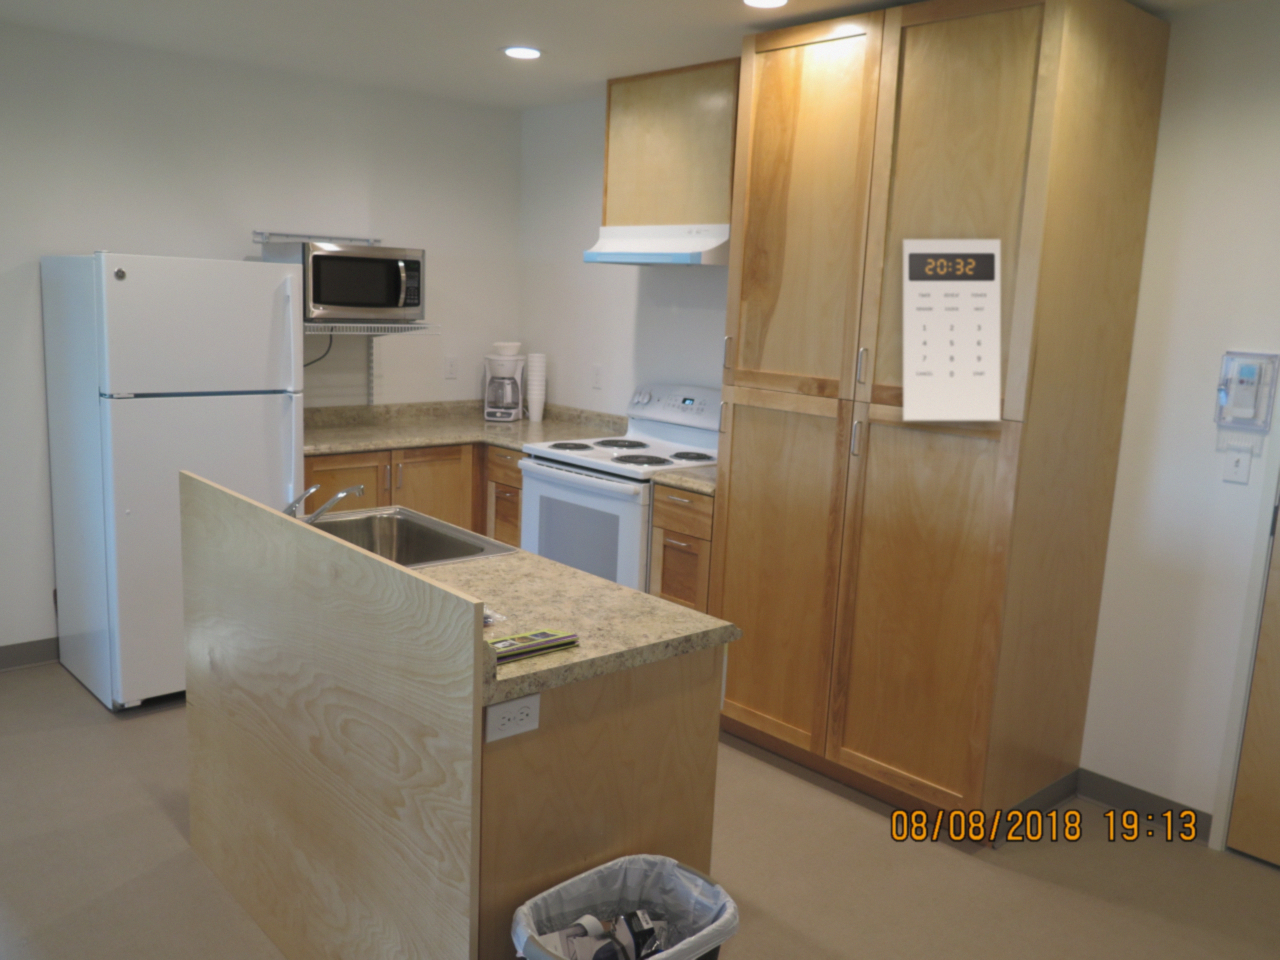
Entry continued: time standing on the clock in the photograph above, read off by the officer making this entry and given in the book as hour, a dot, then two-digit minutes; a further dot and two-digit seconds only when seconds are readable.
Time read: 20.32
